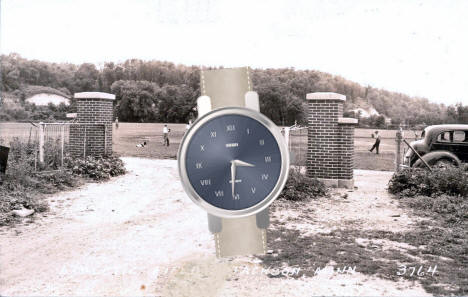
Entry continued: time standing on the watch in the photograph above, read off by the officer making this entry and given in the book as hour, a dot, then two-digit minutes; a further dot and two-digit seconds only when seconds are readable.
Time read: 3.31
